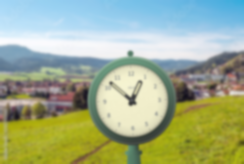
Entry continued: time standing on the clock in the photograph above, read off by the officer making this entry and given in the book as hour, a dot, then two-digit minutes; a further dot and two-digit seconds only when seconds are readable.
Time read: 12.52
